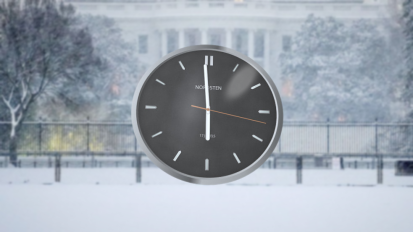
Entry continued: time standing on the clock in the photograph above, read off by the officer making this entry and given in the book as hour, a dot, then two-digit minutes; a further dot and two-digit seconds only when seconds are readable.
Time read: 5.59.17
